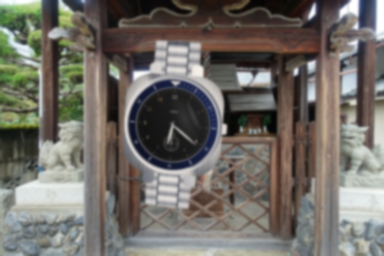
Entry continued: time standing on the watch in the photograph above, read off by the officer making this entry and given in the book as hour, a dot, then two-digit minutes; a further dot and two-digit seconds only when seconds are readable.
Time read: 6.21
